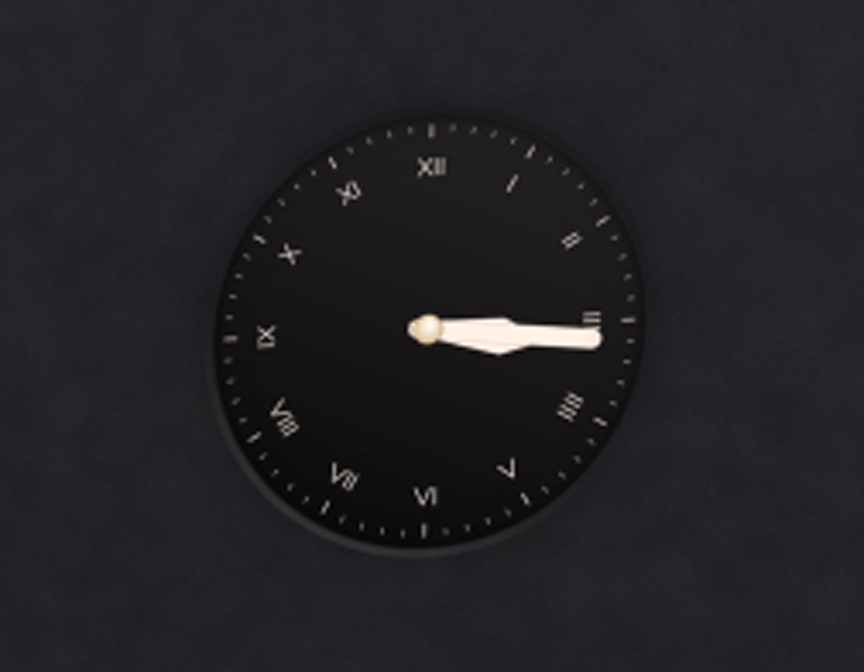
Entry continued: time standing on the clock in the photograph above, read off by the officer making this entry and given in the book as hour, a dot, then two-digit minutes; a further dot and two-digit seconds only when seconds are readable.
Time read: 3.16
